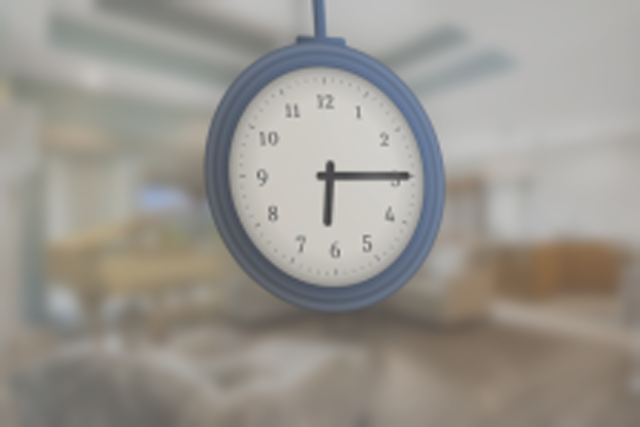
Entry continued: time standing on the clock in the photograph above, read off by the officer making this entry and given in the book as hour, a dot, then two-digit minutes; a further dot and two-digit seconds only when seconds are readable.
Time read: 6.15
